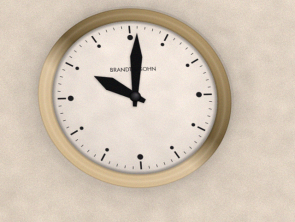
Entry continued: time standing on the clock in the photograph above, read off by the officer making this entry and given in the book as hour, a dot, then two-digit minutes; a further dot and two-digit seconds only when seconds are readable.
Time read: 10.01
